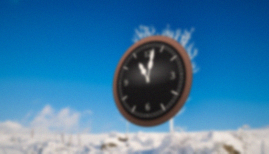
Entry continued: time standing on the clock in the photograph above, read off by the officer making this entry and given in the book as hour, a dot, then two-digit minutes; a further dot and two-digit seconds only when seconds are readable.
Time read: 11.02
